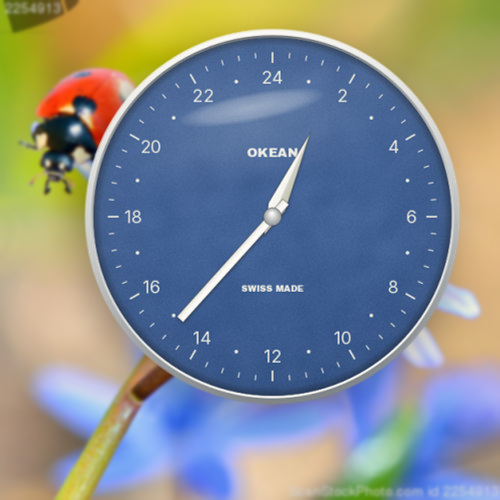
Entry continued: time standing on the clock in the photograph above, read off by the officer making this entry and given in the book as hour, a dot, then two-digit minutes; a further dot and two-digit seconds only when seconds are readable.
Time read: 1.37
